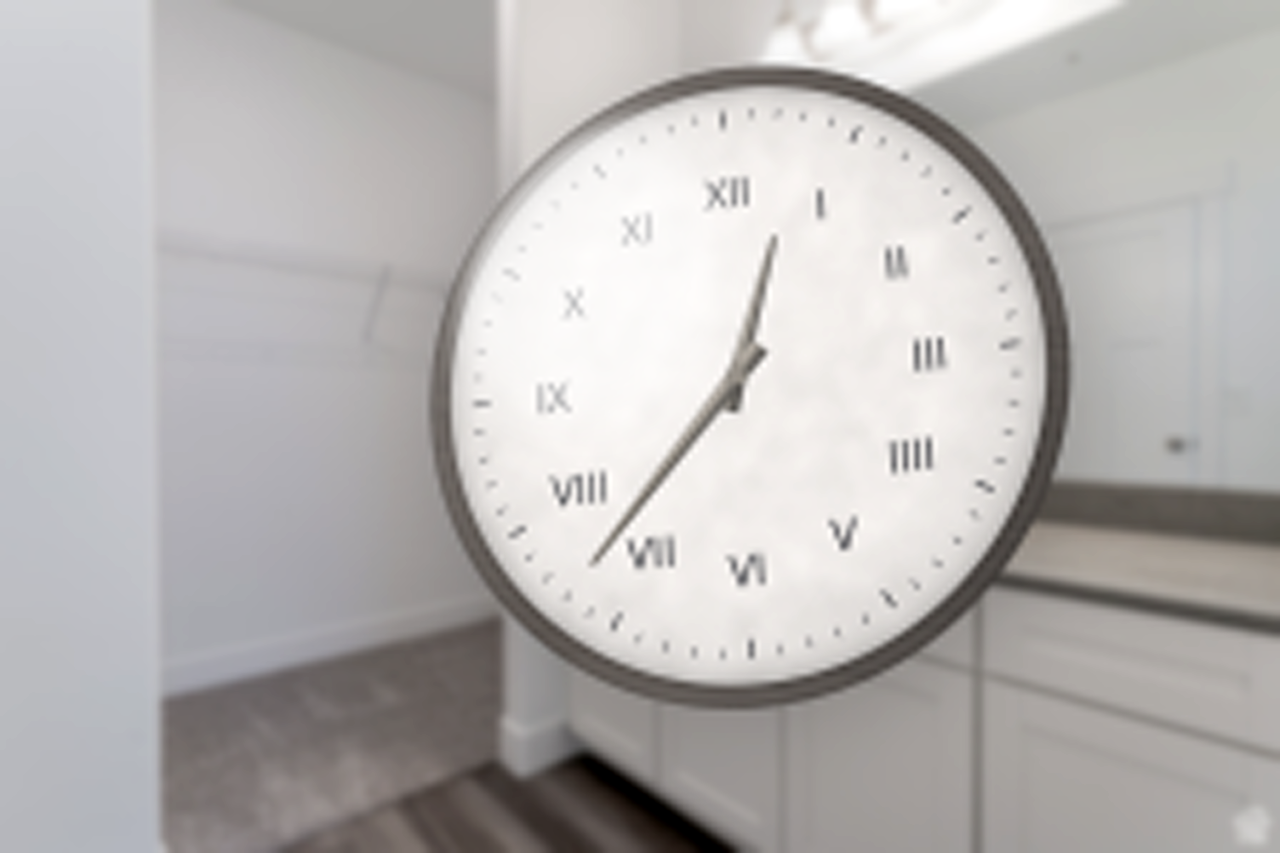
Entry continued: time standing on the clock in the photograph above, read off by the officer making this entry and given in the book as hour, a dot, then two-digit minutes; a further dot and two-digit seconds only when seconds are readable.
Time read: 12.37
